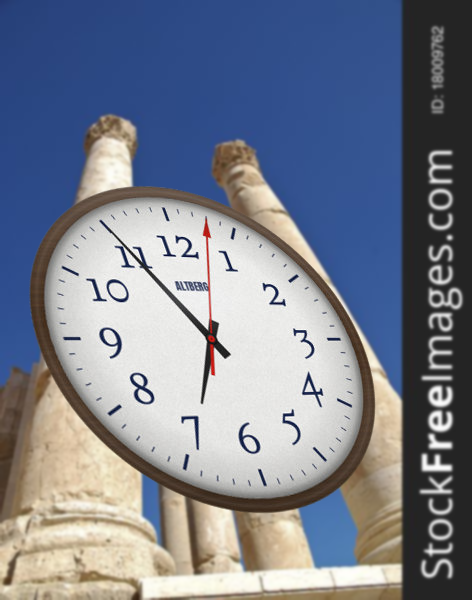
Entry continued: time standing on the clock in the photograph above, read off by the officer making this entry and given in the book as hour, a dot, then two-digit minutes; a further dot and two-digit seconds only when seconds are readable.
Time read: 6.55.03
